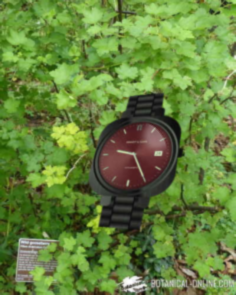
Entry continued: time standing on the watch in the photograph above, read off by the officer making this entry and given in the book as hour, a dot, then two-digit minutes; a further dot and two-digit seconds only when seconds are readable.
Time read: 9.25
